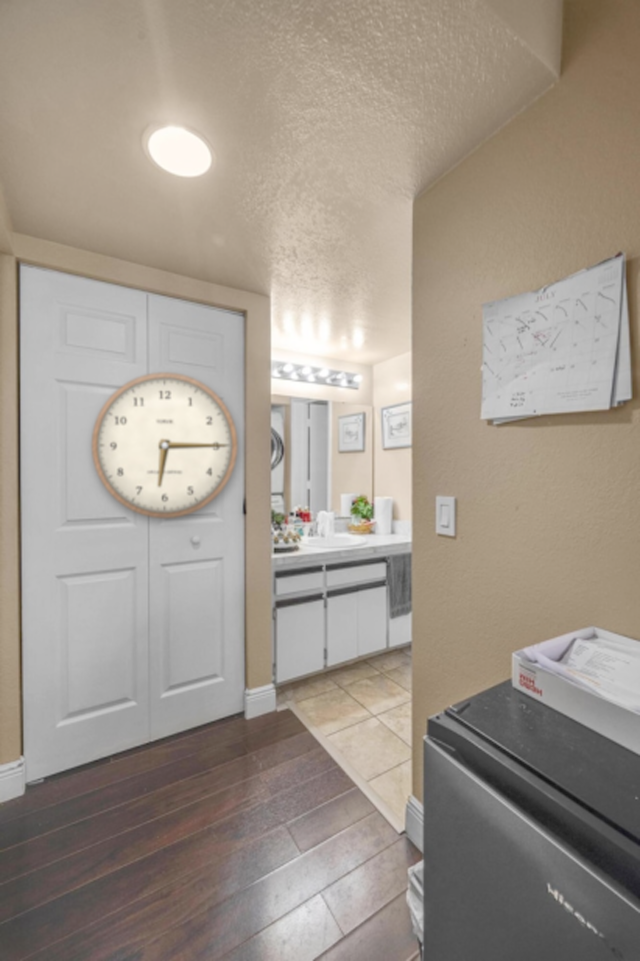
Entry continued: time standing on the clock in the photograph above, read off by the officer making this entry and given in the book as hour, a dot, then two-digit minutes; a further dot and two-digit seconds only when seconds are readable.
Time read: 6.15
